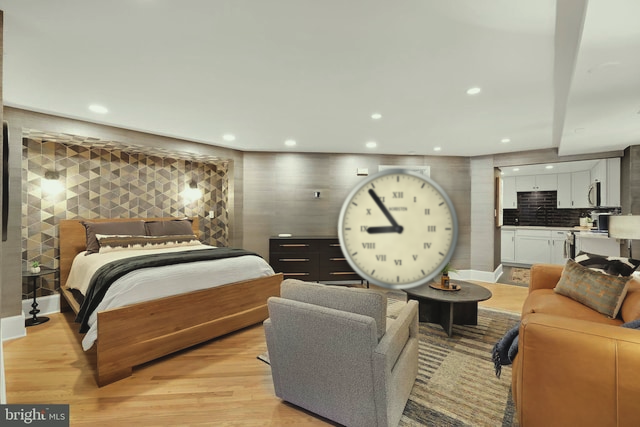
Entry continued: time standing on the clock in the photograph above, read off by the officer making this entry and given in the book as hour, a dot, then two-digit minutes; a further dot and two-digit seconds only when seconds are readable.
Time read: 8.54
